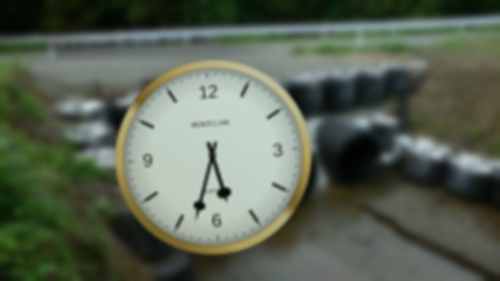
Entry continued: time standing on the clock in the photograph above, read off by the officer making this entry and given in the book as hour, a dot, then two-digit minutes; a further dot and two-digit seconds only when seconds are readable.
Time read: 5.33
